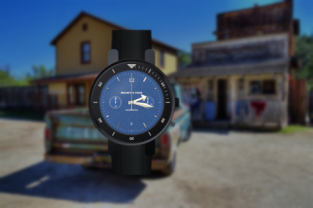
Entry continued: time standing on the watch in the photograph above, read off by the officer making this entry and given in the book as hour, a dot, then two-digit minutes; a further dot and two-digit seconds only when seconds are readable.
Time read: 2.17
